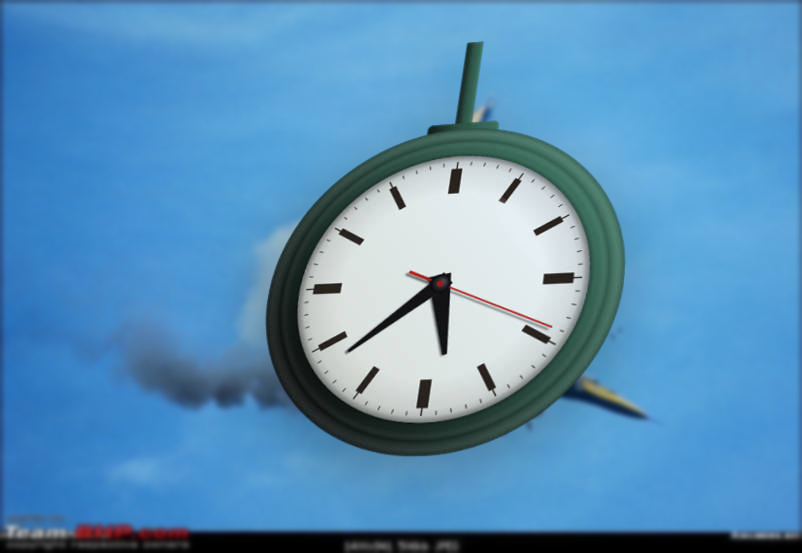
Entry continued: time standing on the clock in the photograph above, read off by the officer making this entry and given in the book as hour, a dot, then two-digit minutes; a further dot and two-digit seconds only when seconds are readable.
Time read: 5.38.19
